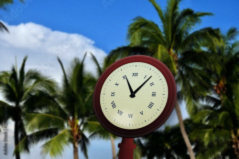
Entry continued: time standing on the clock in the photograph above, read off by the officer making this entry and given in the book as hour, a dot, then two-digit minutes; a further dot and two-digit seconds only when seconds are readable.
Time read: 11.07
